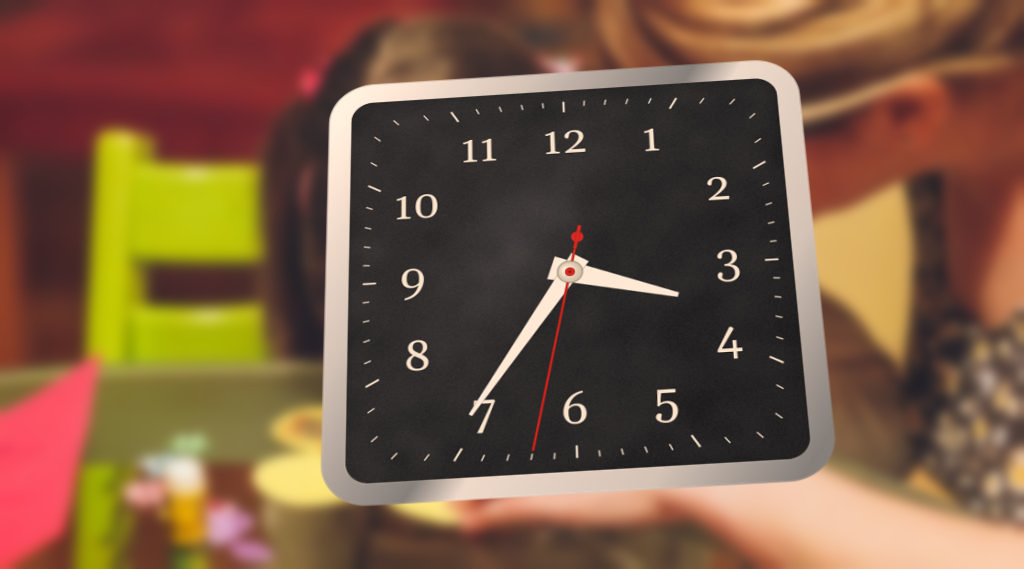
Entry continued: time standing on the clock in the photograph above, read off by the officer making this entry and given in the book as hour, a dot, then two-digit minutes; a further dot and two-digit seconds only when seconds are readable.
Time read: 3.35.32
